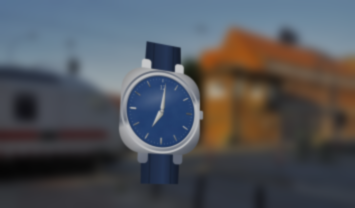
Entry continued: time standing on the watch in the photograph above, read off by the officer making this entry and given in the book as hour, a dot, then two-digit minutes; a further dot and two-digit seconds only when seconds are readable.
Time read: 7.01
